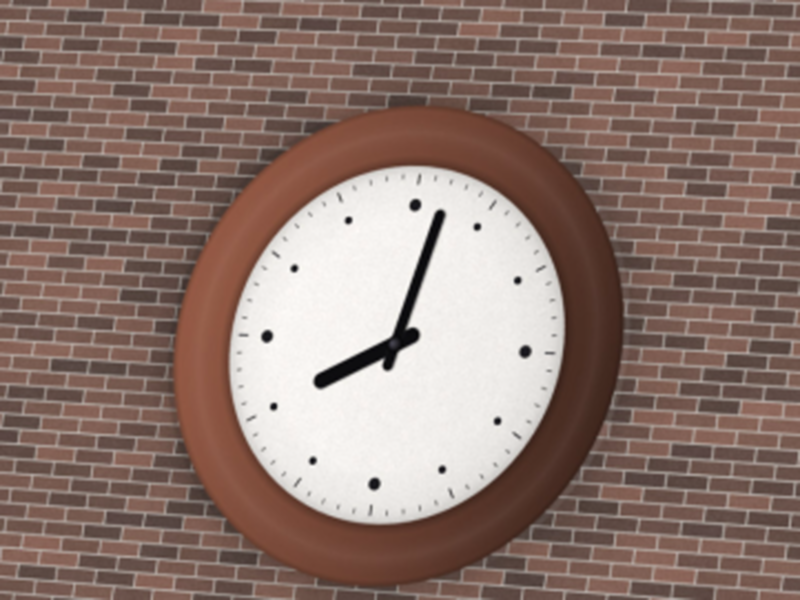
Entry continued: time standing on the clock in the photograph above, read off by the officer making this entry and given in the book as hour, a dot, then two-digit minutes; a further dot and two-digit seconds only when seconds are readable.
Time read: 8.02
